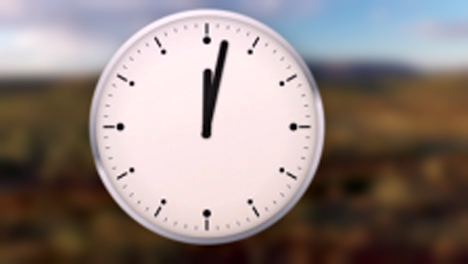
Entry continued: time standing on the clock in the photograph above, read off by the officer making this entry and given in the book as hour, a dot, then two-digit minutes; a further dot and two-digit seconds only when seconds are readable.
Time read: 12.02
